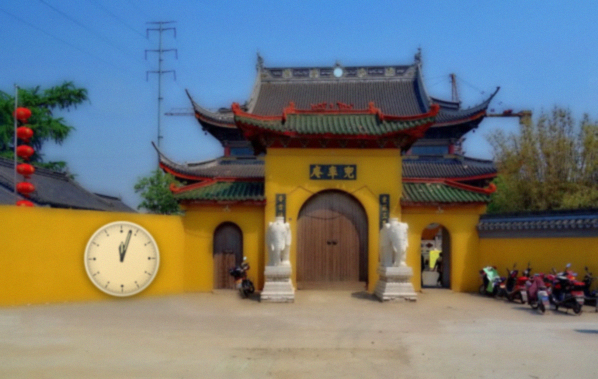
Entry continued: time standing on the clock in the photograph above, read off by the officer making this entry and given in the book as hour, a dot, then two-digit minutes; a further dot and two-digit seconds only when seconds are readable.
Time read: 12.03
